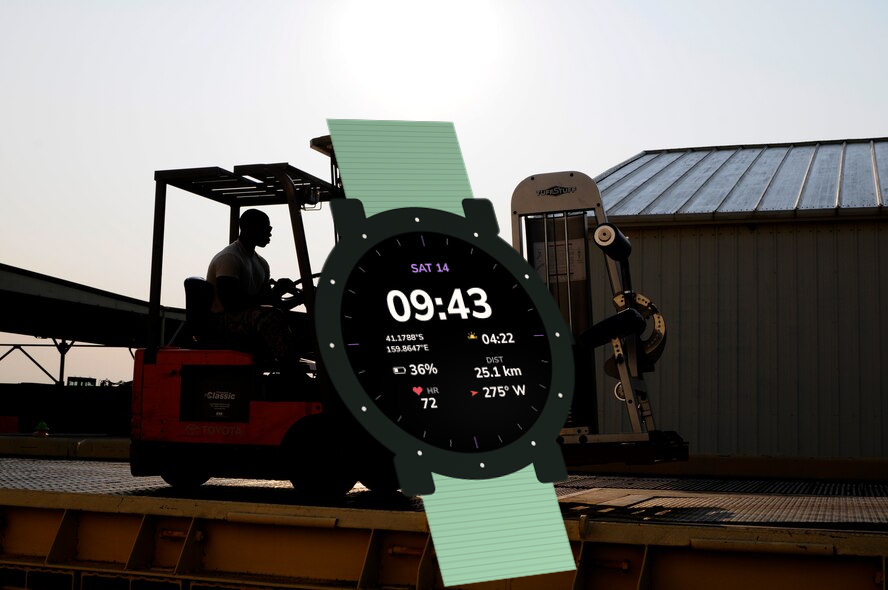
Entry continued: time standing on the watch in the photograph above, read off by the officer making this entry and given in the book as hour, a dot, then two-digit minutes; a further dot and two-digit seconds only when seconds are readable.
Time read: 9.43
